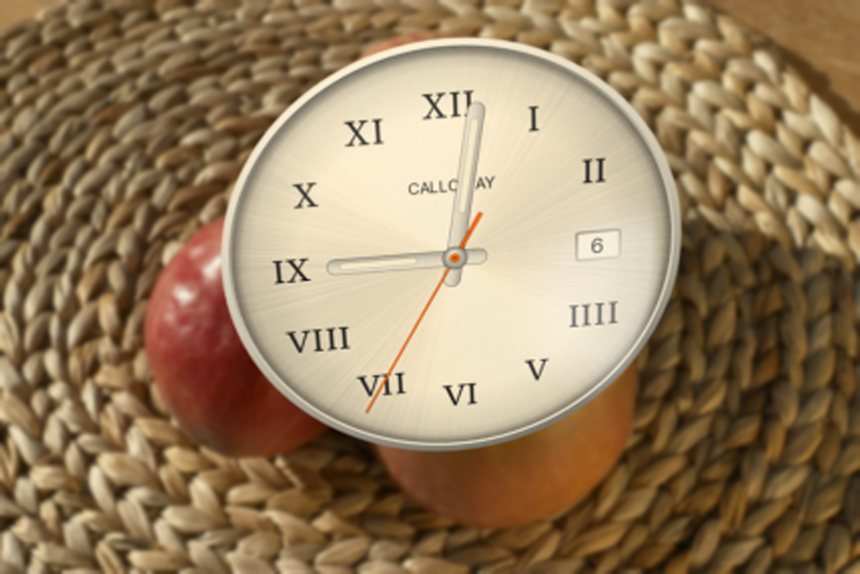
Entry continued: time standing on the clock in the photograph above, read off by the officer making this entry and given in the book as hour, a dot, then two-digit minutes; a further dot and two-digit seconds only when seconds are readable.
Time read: 9.01.35
